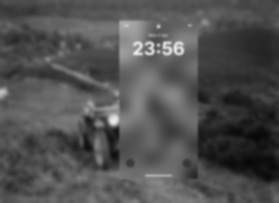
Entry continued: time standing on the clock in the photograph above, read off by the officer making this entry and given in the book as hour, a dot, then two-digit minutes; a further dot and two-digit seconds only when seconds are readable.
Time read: 23.56
